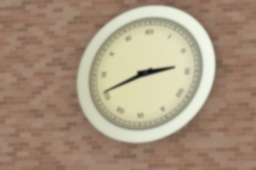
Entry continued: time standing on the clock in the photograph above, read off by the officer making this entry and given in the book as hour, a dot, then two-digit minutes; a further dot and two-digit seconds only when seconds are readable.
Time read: 2.41
